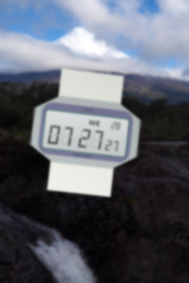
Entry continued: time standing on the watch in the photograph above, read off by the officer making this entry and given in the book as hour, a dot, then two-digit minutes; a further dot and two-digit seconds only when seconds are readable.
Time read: 7.27
